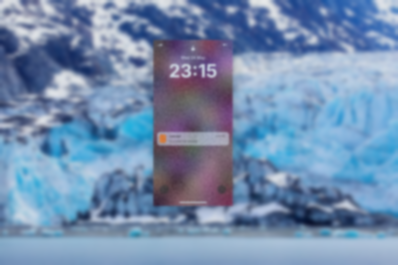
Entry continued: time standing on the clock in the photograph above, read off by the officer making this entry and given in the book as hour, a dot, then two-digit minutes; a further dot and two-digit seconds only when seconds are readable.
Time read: 23.15
